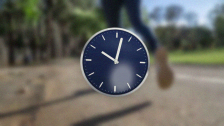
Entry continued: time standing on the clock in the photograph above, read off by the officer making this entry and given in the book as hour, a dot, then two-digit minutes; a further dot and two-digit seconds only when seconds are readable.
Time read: 10.02
